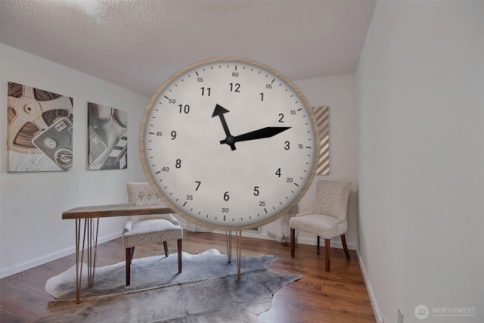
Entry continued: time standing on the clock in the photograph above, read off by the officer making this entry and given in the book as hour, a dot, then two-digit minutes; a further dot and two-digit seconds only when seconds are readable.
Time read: 11.12
